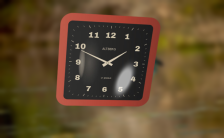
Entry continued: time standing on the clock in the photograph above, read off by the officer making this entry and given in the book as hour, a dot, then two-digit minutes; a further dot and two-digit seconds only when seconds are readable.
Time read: 1.49
